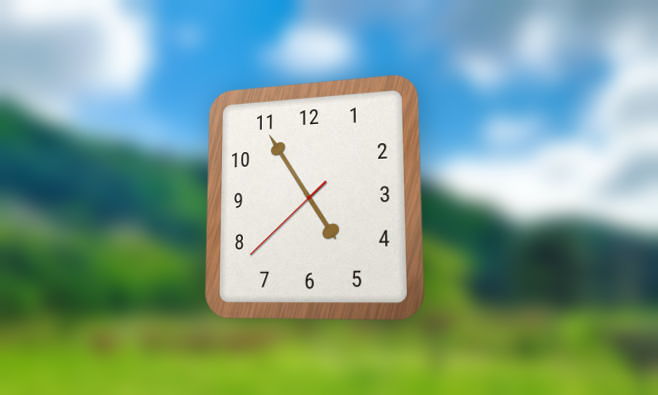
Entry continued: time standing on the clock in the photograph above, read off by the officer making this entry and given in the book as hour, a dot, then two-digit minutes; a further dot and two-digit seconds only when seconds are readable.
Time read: 4.54.38
